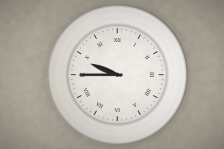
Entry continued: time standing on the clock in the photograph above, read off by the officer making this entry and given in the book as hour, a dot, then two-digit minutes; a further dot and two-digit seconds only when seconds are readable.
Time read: 9.45
